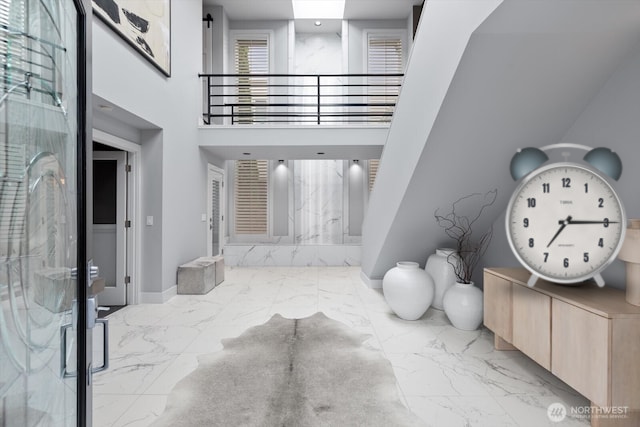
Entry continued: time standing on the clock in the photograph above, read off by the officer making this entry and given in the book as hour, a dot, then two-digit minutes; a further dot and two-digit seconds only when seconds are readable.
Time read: 7.15
